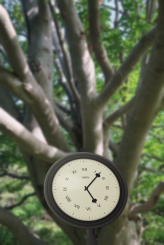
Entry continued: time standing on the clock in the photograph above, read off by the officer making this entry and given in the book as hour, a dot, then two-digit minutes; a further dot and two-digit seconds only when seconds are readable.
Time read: 5.07
